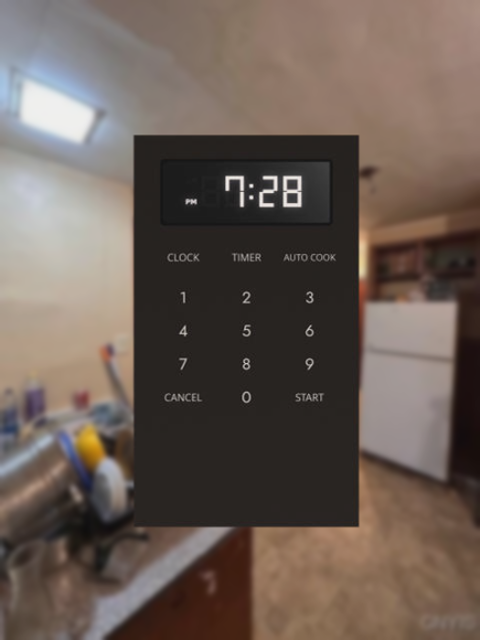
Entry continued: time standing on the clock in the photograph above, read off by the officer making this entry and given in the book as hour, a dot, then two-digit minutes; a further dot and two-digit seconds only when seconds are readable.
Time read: 7.28
